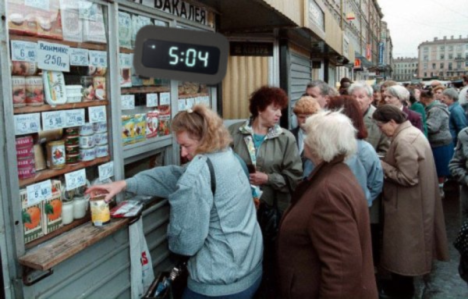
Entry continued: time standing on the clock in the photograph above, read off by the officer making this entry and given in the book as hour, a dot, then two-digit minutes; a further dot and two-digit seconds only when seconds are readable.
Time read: 5.04
